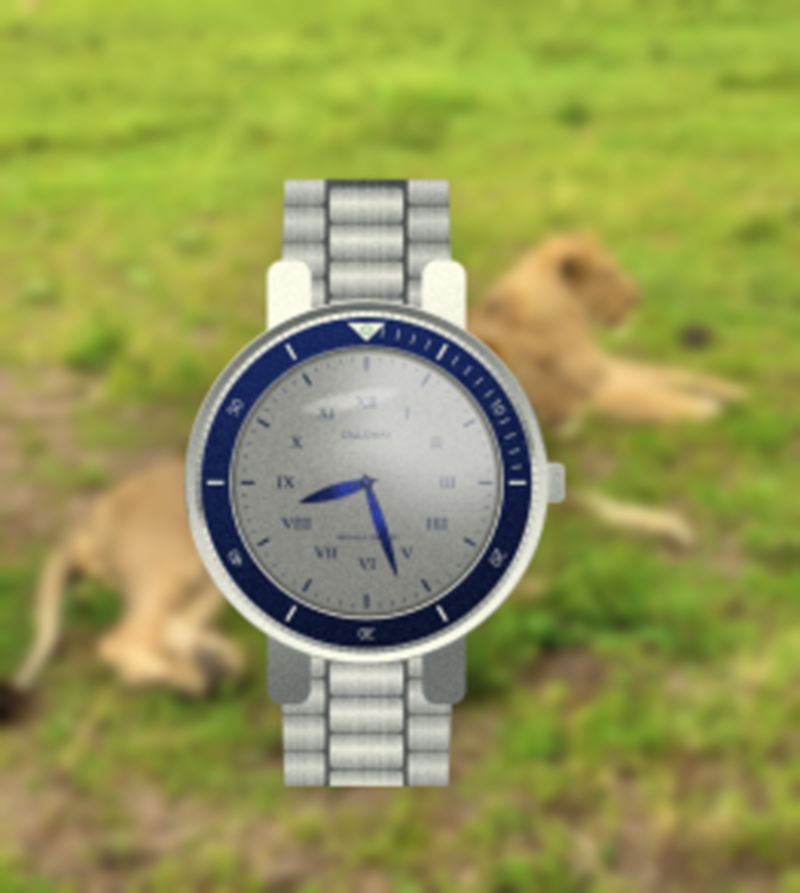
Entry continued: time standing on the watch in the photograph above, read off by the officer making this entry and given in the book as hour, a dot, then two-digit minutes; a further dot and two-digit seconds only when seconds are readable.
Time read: 8.27
